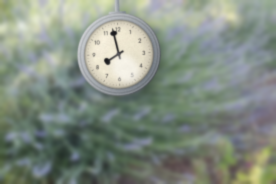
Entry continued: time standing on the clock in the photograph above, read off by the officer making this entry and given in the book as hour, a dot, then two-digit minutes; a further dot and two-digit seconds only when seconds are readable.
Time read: 7.58
